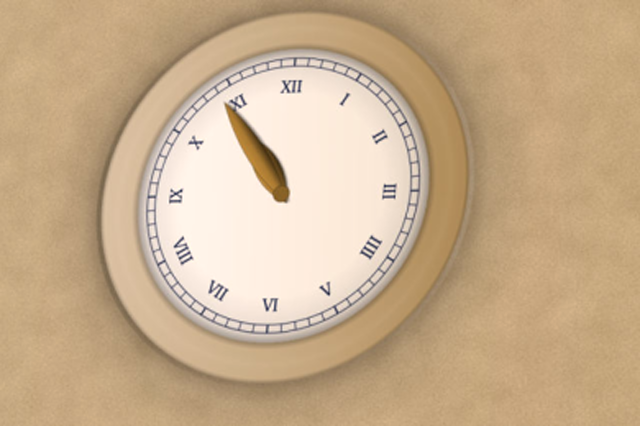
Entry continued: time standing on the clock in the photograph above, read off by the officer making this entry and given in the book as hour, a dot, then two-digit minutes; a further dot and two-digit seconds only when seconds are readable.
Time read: 10.54
